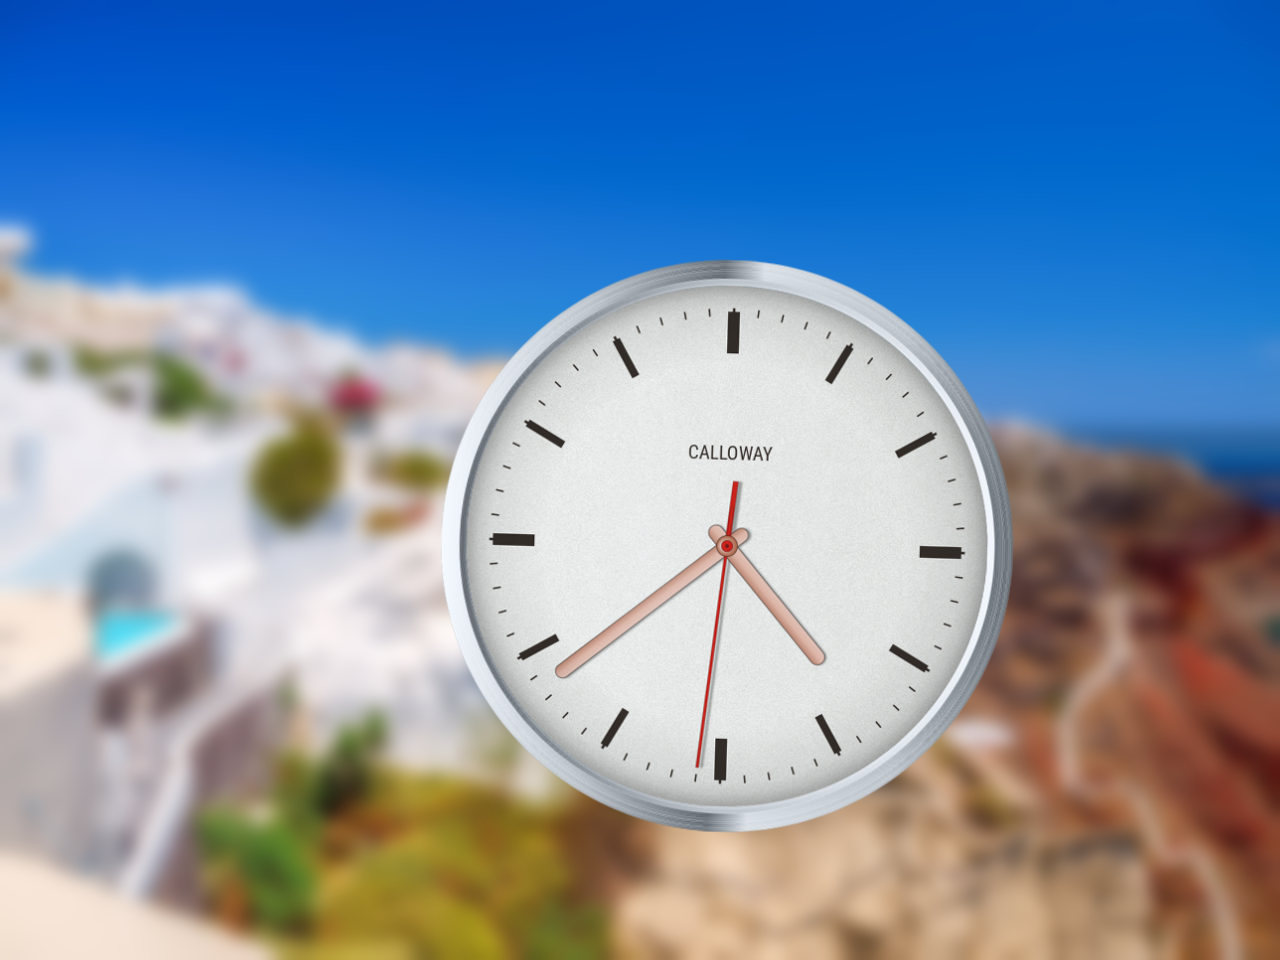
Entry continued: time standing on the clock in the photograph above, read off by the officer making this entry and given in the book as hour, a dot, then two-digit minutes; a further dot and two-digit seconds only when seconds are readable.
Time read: 4.38.31
